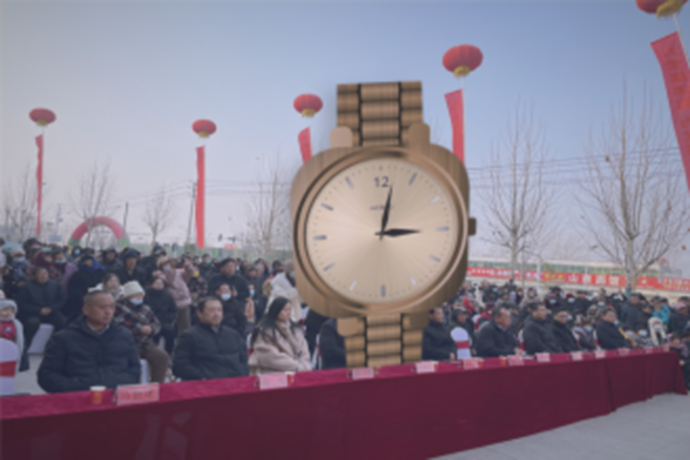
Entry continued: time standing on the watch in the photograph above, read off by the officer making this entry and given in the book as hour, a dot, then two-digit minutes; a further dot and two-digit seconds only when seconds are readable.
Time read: 3.02
